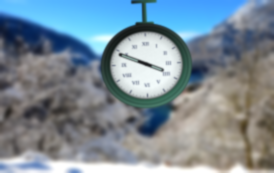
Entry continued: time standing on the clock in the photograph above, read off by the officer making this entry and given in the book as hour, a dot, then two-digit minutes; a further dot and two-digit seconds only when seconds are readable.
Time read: 3.49
